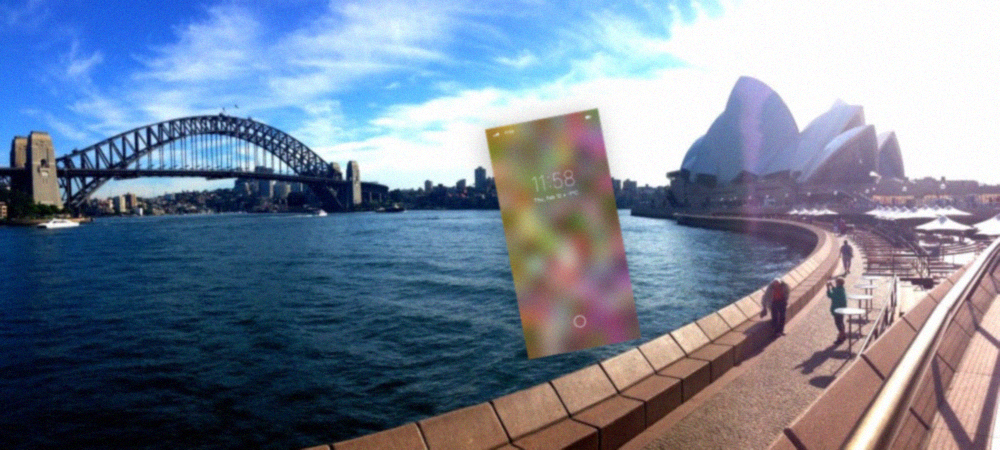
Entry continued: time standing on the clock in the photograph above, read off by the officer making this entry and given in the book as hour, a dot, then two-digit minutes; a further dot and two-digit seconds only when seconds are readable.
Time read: 11.58
